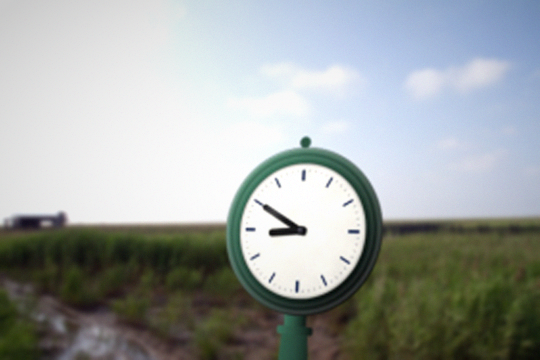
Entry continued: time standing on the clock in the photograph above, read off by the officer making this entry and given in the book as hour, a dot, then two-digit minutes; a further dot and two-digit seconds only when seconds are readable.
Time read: 8.50
